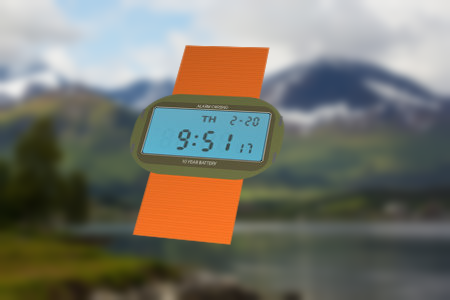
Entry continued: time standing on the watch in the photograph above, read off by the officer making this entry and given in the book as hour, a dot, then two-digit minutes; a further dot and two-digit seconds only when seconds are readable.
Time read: 9.51.17
